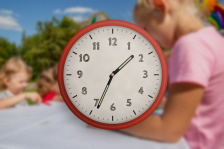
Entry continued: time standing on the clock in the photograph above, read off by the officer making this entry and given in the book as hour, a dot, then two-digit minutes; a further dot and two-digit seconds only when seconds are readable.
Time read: 1.34
